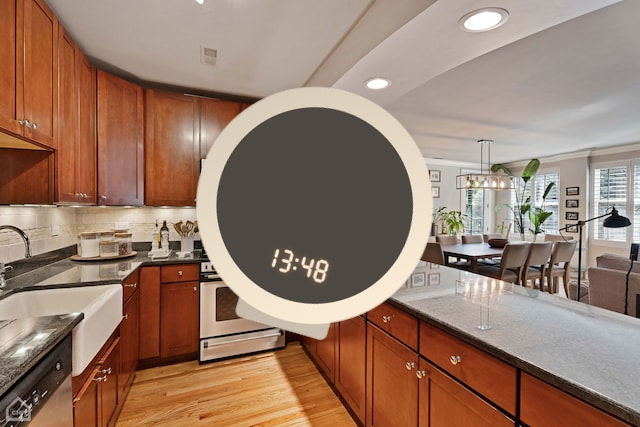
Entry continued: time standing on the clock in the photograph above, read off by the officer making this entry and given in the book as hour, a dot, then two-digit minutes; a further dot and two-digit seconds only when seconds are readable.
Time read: 13.48
